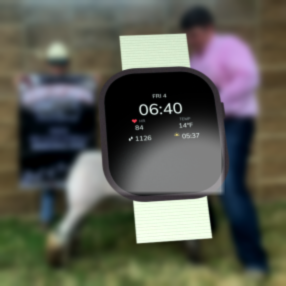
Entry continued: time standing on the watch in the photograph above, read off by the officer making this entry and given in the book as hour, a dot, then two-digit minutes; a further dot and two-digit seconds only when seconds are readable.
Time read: 6.40
